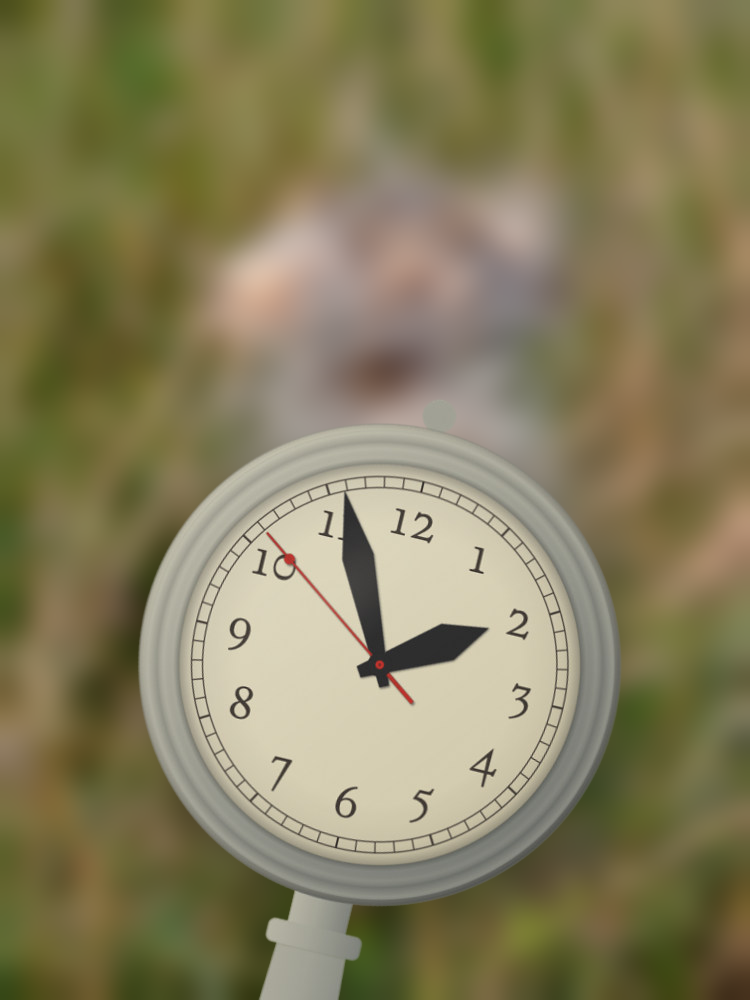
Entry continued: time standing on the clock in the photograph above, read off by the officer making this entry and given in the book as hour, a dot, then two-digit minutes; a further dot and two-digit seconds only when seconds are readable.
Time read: 1.55.51
